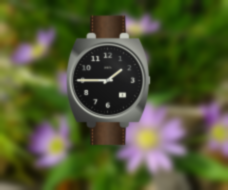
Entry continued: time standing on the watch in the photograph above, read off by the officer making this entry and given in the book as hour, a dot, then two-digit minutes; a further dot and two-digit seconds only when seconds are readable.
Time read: 1.45
